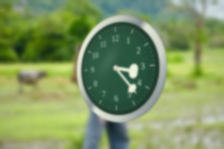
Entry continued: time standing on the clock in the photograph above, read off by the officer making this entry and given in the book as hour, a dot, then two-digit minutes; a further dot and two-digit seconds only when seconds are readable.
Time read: 3.23
